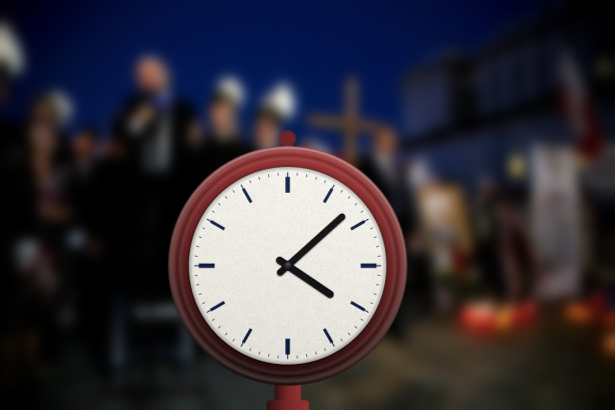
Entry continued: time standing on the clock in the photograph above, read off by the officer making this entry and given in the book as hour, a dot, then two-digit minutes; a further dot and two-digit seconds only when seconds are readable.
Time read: 4.08
